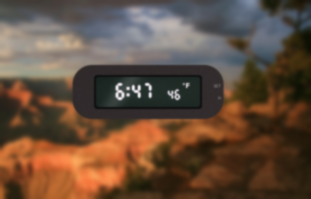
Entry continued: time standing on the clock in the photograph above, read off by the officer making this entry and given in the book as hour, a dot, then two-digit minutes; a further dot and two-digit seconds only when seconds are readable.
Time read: 6.47
